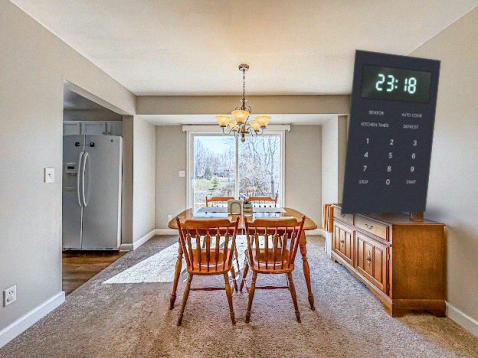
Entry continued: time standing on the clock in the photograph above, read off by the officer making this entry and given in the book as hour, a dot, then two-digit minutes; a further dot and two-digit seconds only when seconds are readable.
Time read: 23.18
